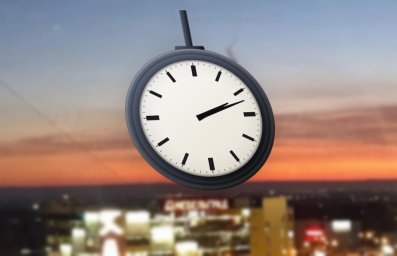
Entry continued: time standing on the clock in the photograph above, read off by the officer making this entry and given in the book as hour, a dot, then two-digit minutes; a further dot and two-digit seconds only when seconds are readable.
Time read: 2.12
